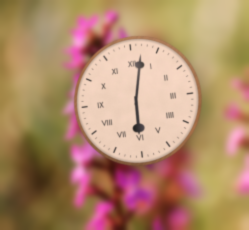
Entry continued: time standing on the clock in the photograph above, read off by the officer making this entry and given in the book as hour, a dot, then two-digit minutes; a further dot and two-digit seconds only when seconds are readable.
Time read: 6.02
